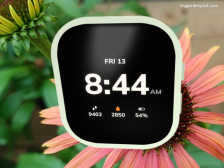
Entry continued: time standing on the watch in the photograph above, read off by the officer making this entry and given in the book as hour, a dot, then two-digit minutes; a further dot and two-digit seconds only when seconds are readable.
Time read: 8.44
